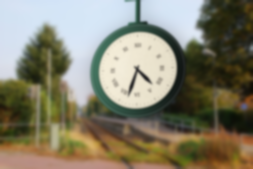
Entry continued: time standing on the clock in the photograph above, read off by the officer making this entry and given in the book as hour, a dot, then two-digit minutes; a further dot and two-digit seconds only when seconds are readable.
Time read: 4.33
